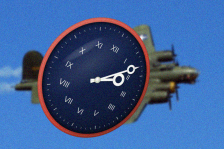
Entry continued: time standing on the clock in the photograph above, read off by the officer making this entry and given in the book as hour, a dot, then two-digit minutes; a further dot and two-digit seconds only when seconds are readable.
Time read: 2.08
